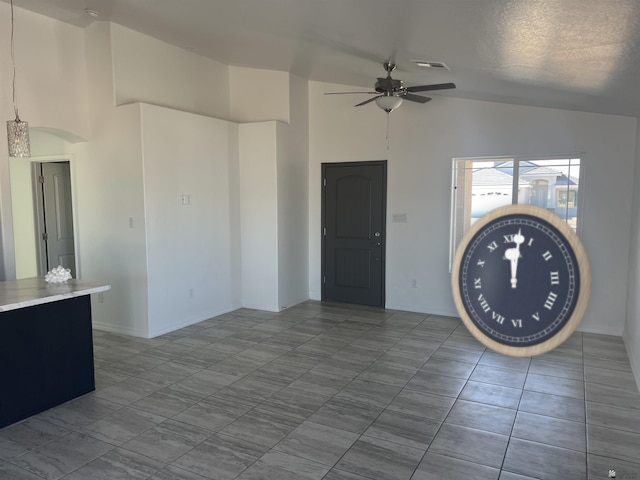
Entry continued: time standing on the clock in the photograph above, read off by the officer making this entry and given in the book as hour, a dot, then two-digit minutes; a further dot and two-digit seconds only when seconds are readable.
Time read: 12.02
